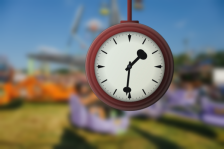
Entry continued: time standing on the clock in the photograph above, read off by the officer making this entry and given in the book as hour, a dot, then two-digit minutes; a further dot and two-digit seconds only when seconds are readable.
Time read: 1.31
